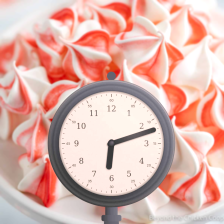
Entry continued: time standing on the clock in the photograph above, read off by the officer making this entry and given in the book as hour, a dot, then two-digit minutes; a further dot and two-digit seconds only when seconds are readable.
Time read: 6.12
